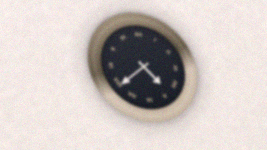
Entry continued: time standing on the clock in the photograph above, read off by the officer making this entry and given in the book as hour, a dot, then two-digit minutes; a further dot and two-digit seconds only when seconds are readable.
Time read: 4.39
